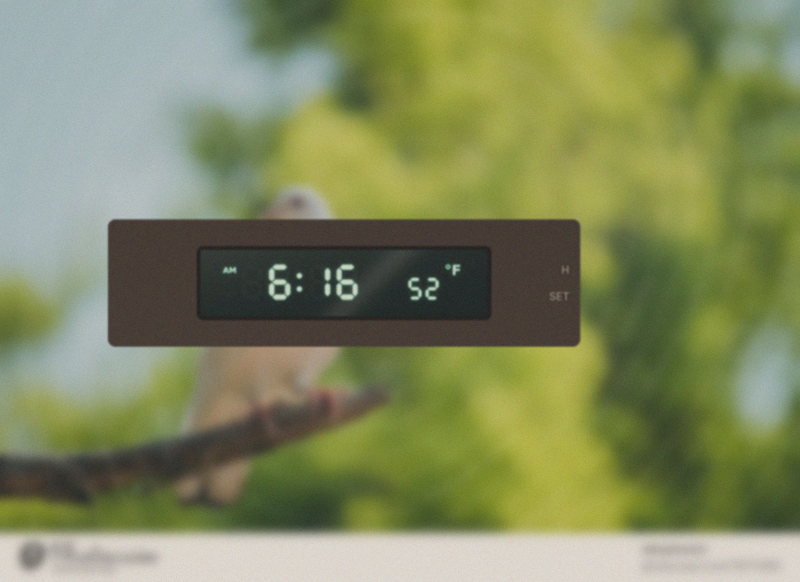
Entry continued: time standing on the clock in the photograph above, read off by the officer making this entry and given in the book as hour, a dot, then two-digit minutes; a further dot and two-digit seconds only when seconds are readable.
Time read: 6.16
